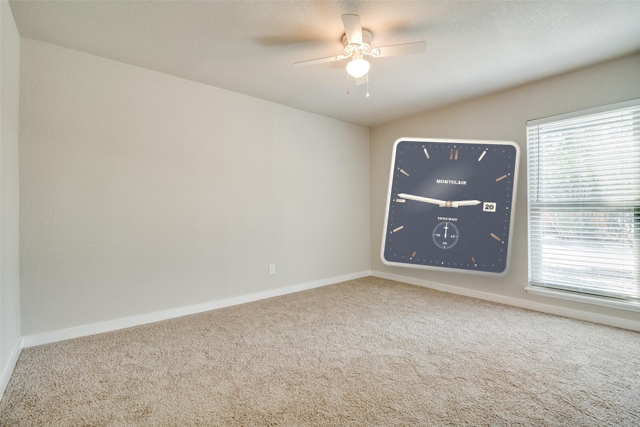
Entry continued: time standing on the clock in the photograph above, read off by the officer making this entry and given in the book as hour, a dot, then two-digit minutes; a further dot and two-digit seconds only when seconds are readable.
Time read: 2.46
